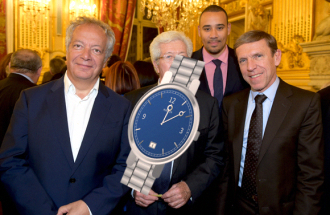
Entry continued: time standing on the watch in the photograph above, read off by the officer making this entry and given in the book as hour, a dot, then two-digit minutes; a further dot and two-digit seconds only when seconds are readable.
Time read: 12.08
